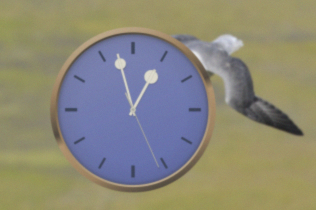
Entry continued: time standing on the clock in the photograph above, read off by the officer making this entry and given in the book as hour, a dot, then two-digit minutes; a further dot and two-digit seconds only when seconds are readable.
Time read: 12.57.26
